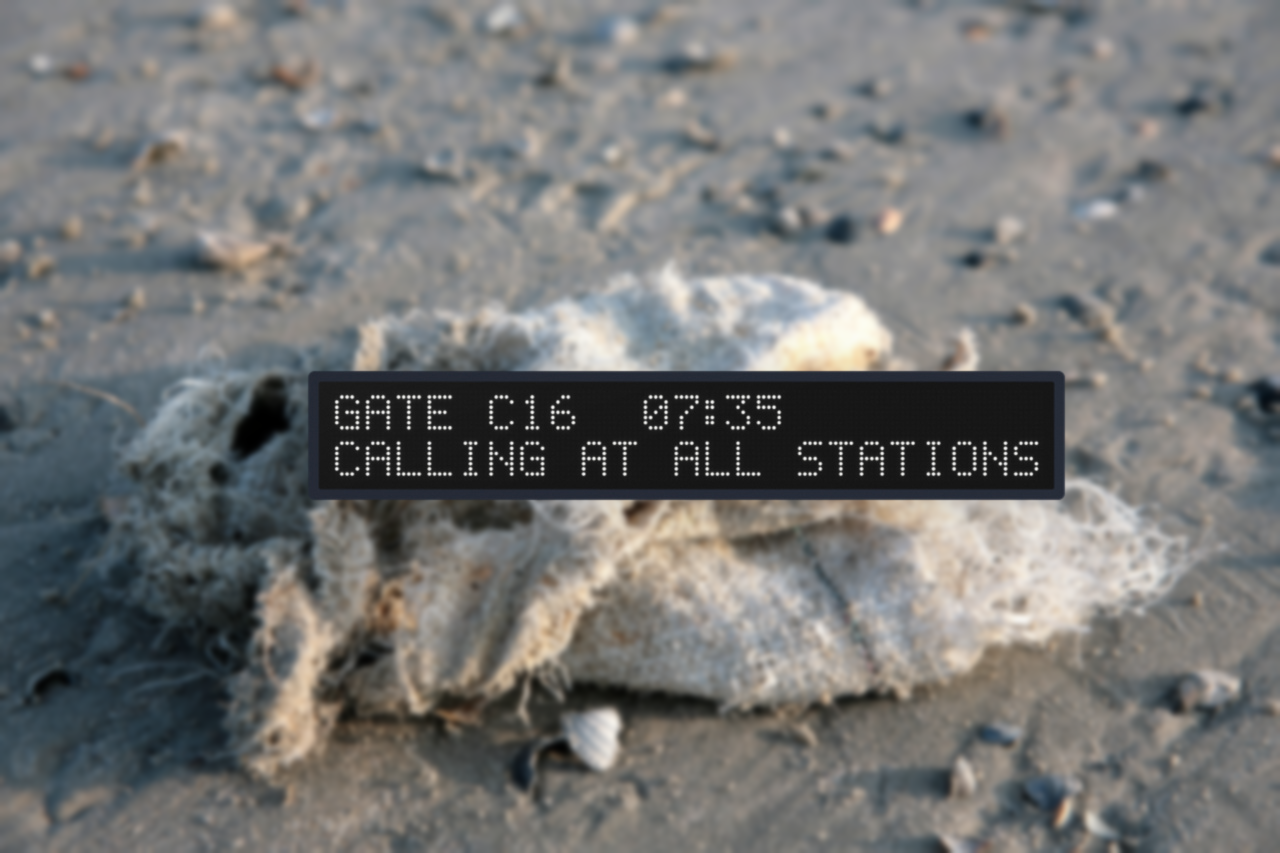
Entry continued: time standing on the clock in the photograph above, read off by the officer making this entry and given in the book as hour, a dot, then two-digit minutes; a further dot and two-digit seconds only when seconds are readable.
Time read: 7.35
